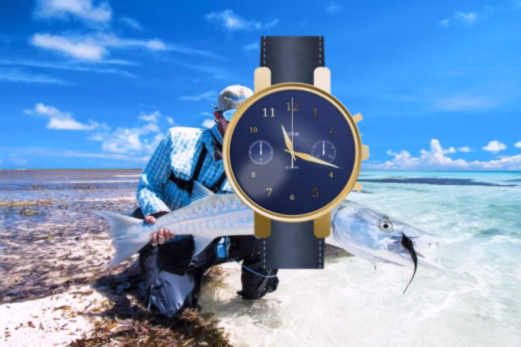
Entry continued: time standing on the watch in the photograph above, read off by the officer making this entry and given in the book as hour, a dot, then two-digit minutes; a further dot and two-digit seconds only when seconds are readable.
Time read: 11.18
